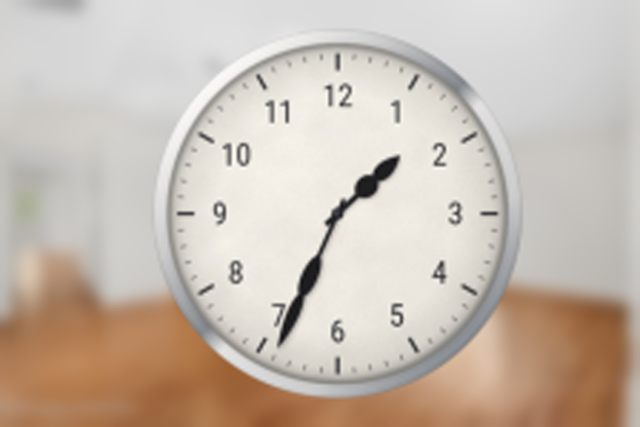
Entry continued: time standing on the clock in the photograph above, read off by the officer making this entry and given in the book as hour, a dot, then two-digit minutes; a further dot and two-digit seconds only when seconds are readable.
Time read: 1.34
